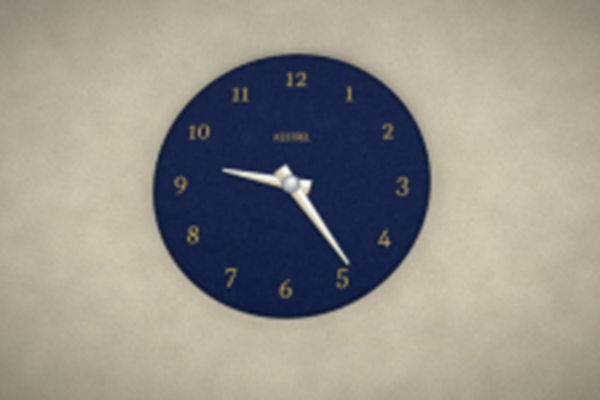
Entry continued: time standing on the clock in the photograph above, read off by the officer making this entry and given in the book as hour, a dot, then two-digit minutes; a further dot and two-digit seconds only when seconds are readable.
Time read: 9.24
